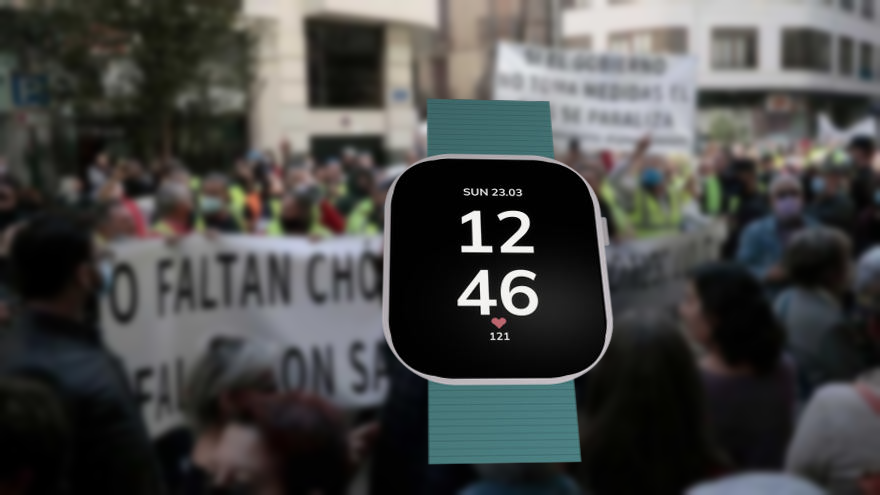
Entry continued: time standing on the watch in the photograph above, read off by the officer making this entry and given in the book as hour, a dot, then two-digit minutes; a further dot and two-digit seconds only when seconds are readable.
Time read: 12.46
